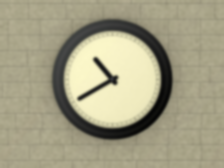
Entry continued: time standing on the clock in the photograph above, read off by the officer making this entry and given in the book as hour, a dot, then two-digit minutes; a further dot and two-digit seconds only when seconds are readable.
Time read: 10.40
